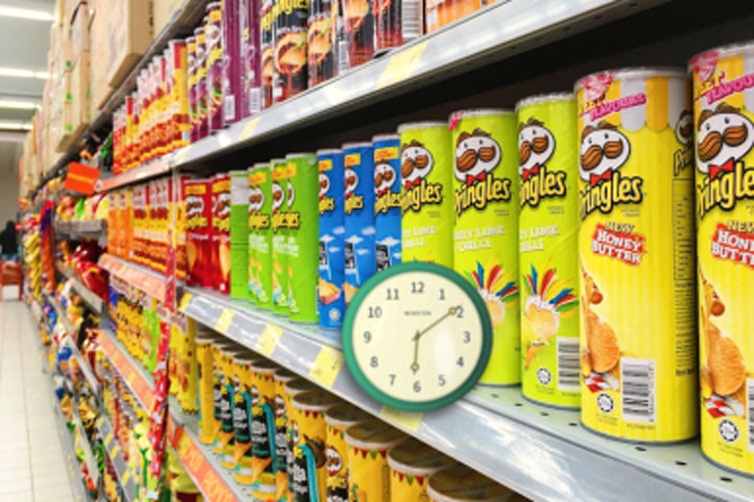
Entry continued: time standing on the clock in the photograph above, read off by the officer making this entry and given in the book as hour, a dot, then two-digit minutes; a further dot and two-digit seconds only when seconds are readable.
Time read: 6.09
